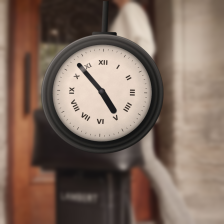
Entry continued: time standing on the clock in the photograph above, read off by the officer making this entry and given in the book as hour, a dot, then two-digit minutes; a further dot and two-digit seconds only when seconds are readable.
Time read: 4.53
